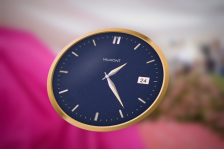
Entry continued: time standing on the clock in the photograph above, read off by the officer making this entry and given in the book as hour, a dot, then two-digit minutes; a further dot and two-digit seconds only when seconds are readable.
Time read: 1.24
